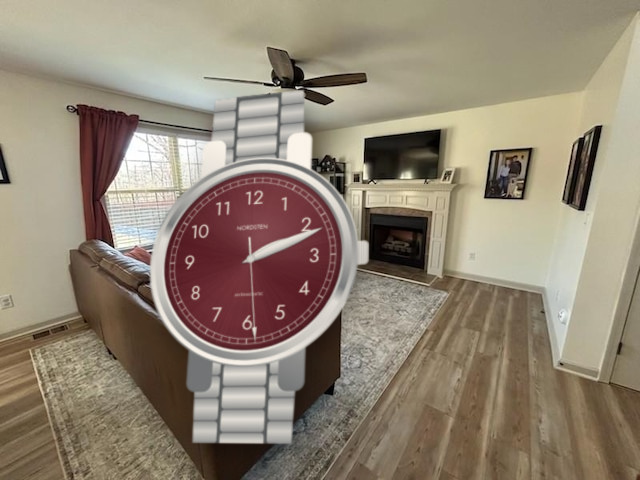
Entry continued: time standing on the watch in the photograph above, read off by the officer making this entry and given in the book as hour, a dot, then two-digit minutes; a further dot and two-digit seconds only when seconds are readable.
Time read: 2.11.29
